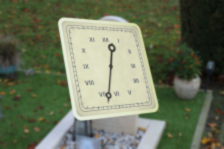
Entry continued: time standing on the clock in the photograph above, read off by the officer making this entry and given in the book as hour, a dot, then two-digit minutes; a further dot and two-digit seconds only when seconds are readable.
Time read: 12.33
